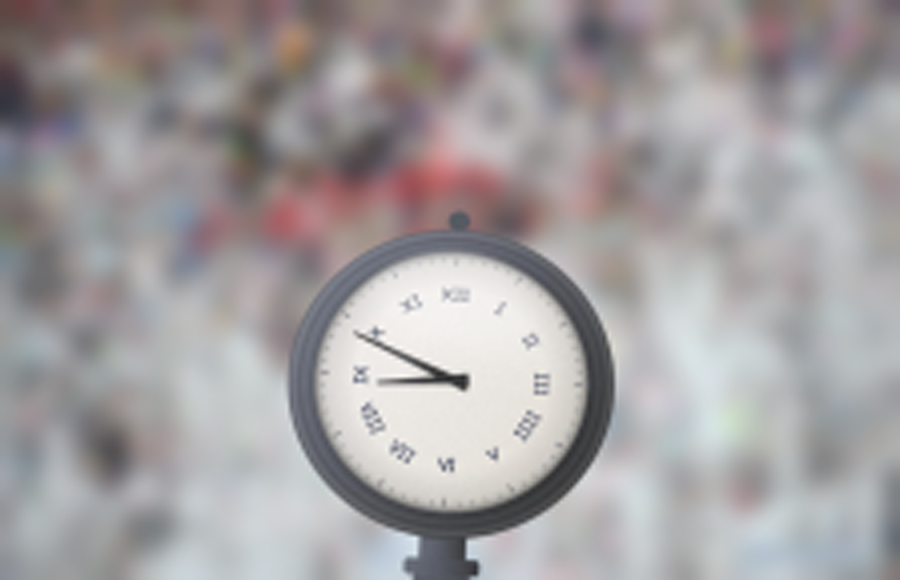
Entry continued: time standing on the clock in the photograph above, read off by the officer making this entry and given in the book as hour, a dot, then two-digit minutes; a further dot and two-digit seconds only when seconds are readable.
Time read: 8.49
